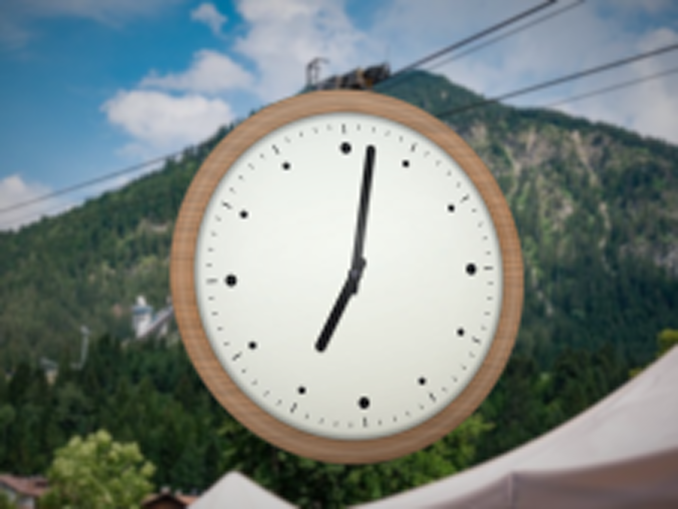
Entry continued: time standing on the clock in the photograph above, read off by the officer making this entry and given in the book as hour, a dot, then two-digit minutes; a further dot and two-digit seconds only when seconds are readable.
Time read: 7.02
